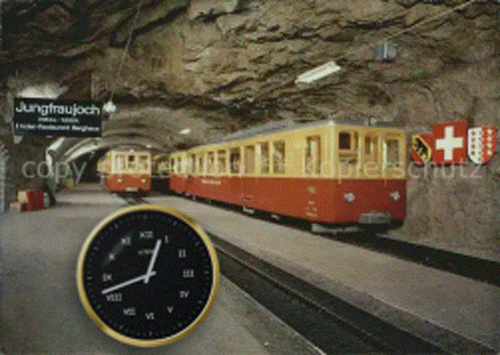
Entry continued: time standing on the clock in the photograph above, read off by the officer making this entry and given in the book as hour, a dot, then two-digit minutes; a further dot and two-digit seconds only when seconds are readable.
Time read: 12.42
